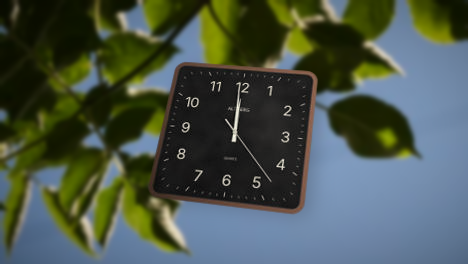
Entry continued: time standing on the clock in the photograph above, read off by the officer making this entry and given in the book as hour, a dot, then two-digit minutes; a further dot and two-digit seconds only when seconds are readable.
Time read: 11.59.23
